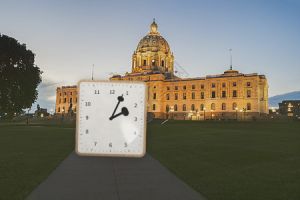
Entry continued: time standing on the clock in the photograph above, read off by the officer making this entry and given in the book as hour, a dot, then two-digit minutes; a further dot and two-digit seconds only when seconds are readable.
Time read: 2.04
